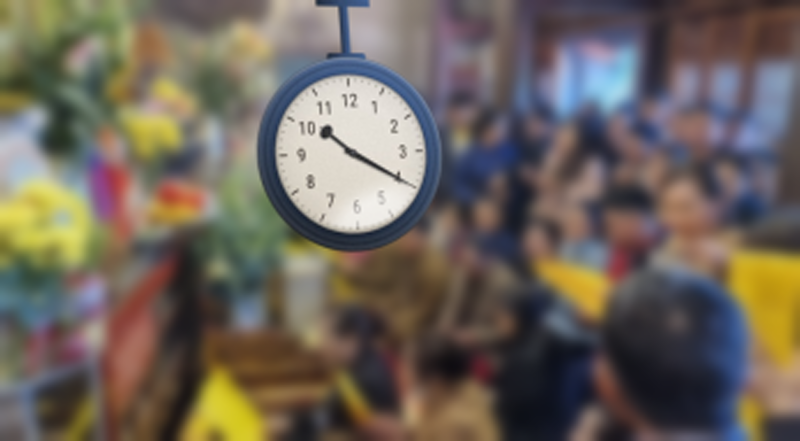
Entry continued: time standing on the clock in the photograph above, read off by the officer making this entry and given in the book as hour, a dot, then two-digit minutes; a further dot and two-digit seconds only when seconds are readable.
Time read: 10.20
